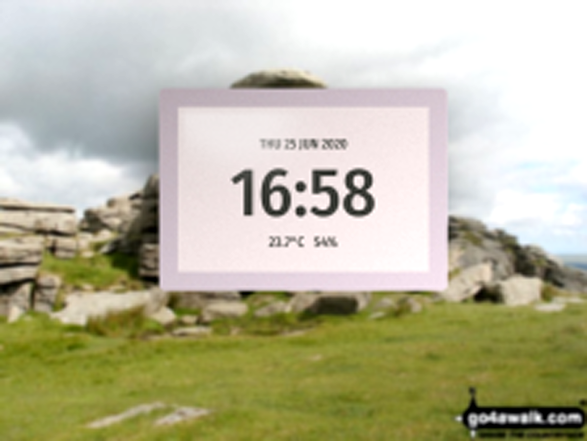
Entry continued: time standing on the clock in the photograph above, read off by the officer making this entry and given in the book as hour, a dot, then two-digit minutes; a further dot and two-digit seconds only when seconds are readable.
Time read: 16.58
